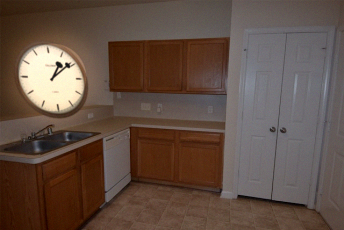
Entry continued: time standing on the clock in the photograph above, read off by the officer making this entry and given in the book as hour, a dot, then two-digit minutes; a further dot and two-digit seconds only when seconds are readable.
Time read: 1.09
